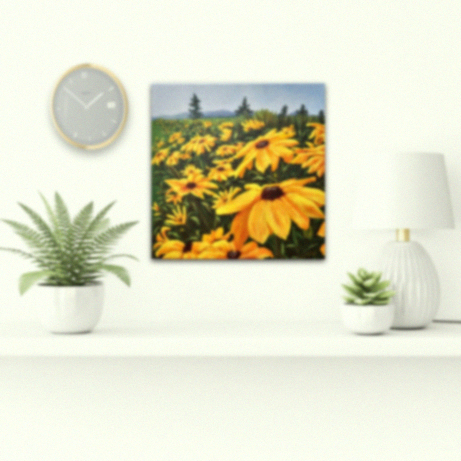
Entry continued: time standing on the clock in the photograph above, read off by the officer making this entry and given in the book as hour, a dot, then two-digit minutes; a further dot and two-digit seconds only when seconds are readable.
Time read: 1.52
